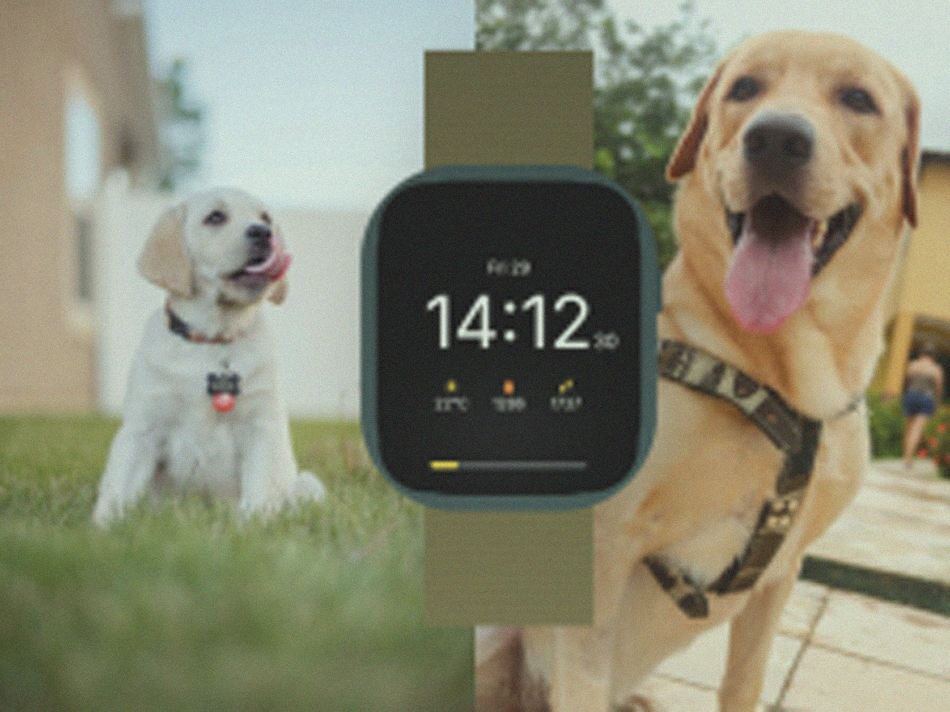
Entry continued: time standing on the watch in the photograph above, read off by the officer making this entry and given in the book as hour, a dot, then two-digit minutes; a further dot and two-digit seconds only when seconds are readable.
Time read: 14.12
